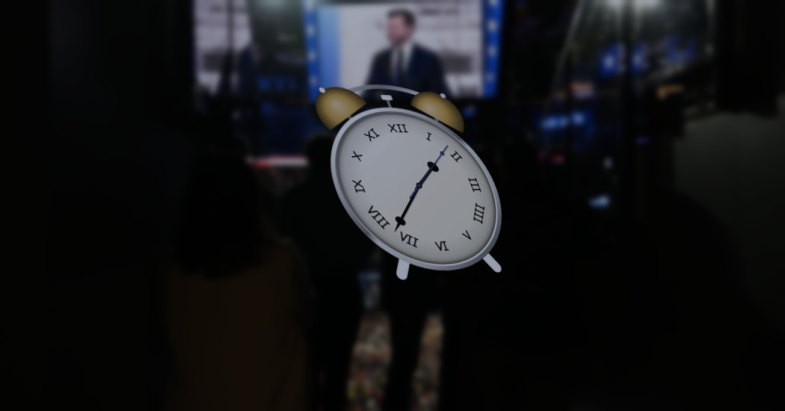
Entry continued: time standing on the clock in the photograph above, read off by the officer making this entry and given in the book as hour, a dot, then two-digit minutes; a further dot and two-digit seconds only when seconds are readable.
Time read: 1.37.08
